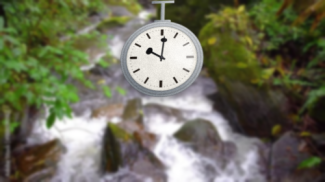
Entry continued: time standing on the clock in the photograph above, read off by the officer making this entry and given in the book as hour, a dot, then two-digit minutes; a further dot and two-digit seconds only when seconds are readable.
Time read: 10.01
